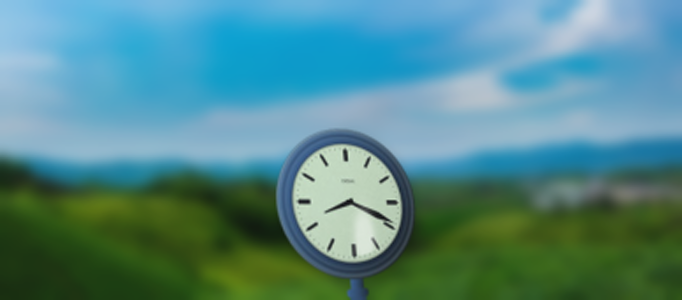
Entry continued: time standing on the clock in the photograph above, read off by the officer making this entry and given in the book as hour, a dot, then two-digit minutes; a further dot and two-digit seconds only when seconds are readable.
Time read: 8.19
